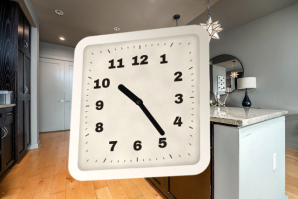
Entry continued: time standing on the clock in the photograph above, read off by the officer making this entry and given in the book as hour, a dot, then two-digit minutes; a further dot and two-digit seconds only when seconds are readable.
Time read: 10.24
